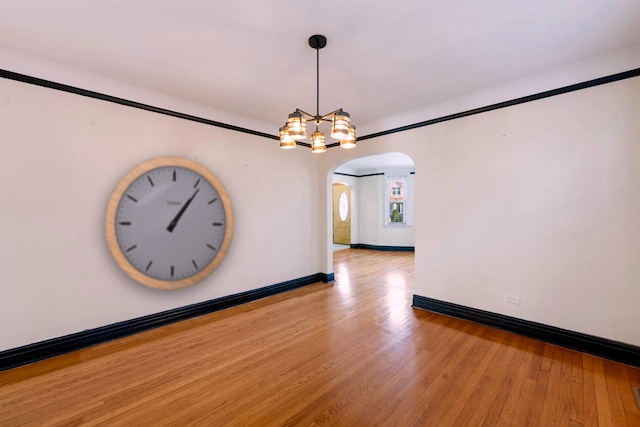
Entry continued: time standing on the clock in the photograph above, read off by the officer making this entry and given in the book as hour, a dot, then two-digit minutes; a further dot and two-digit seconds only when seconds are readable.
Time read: 1.06
